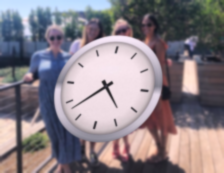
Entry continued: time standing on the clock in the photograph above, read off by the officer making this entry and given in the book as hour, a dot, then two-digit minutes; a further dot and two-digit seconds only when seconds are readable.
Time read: 4.38
